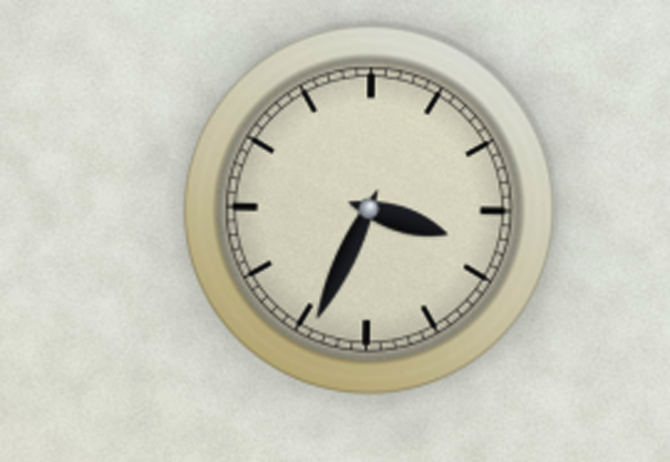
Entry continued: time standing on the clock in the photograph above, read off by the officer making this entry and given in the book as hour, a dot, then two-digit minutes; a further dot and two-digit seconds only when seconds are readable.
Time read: 3.34
